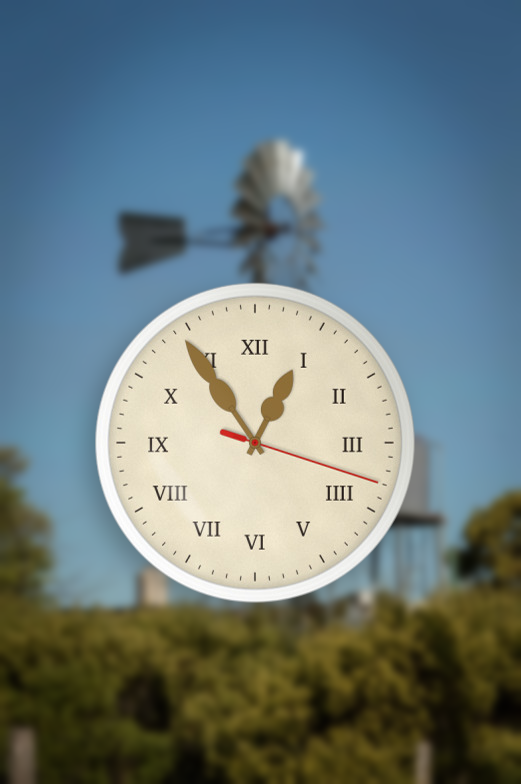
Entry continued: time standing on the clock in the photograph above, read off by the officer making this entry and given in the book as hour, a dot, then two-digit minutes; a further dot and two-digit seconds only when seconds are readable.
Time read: 12.54.18
